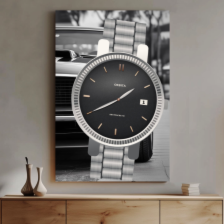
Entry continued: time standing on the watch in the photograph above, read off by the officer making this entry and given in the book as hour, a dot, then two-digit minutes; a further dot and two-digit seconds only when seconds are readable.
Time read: 1.40
